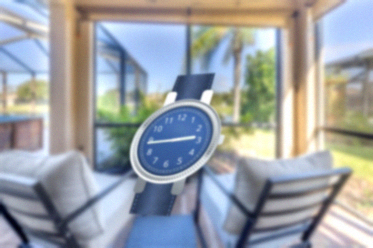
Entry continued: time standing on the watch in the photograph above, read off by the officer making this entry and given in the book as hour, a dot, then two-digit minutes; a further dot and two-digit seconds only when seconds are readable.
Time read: 2.44
